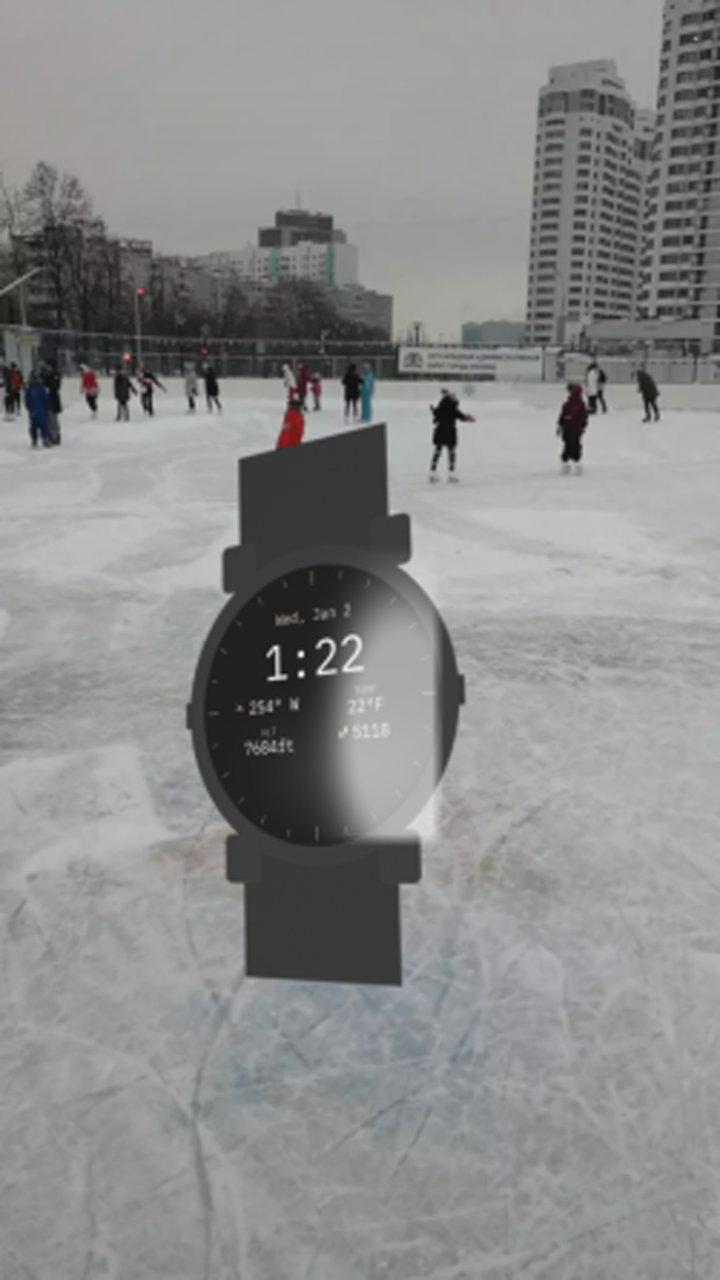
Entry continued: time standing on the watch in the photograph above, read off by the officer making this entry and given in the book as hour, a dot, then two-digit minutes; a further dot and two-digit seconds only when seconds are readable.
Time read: 1.22
